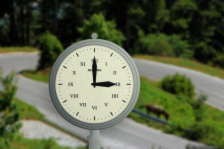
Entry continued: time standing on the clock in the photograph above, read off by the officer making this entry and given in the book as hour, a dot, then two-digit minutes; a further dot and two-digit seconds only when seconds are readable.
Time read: 3.00
